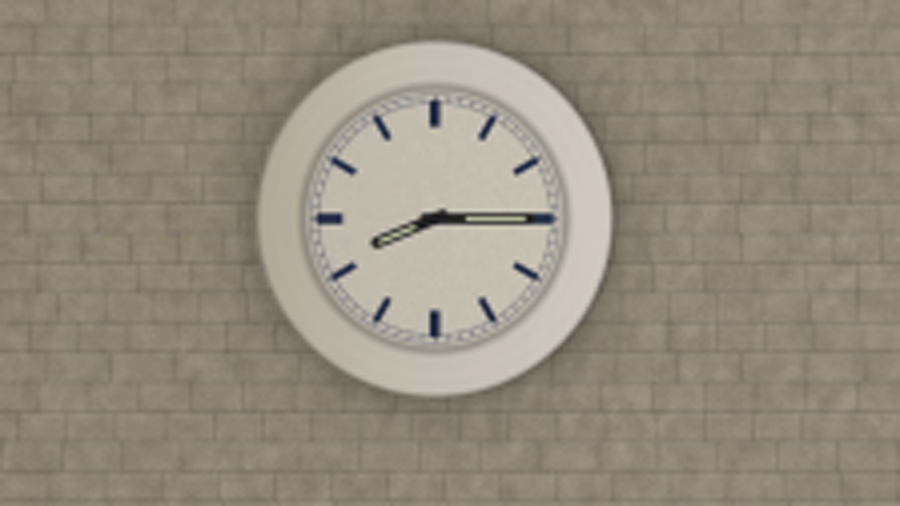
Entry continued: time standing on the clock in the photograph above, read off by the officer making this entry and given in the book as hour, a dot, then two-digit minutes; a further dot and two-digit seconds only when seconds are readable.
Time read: 8.15
